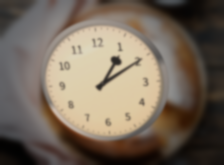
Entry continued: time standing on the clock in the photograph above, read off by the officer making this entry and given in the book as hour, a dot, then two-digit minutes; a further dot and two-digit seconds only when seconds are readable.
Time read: 1.10
